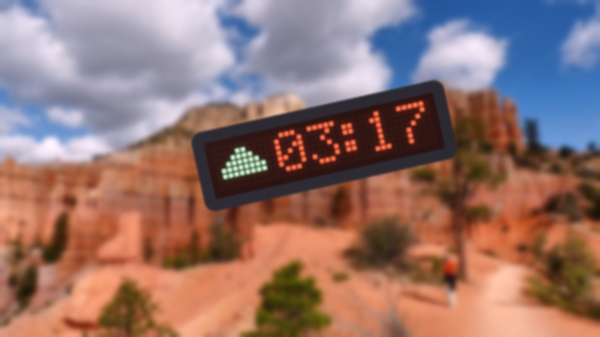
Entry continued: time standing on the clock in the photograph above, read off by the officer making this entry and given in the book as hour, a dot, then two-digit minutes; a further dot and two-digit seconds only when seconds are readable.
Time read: 3.17
